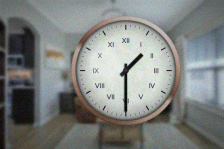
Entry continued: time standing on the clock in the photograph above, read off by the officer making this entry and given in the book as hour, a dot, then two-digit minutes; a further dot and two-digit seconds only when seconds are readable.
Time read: 1.30
